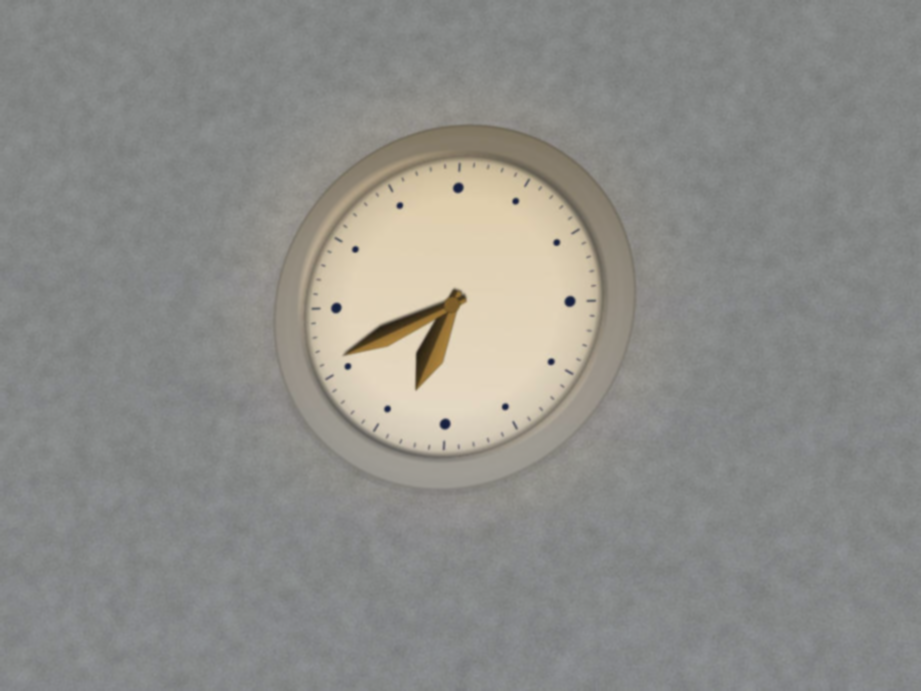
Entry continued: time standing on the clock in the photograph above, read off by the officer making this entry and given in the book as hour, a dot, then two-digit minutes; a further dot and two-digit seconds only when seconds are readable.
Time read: 6.41
